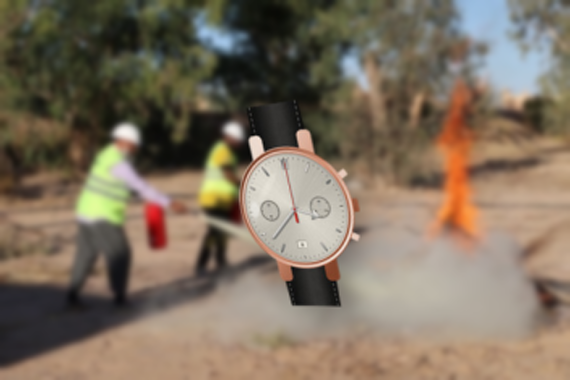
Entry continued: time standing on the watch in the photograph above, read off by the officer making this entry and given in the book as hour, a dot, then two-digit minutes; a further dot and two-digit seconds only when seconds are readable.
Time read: 3.38
